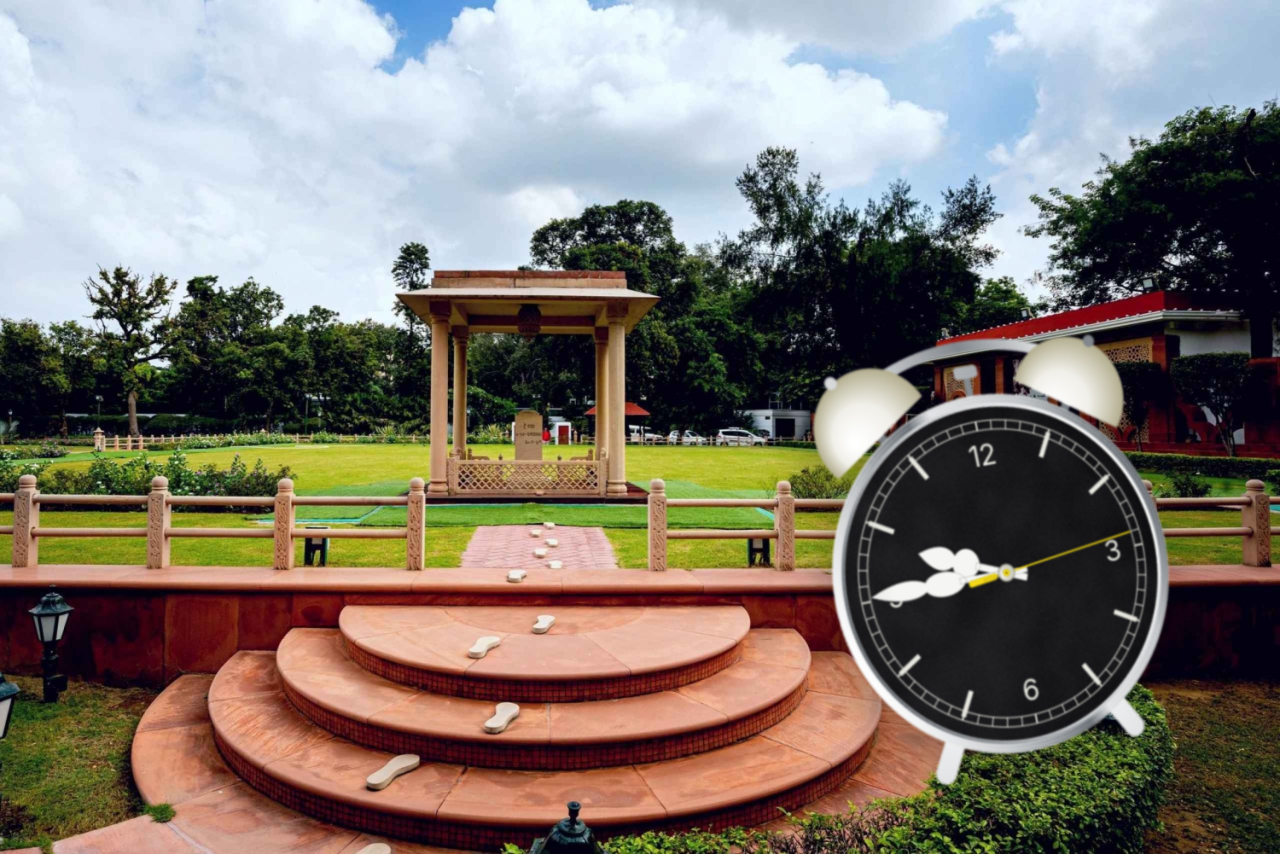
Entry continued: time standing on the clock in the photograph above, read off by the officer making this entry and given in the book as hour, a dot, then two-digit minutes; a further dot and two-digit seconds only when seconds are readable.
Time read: 9.45.14
